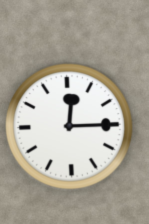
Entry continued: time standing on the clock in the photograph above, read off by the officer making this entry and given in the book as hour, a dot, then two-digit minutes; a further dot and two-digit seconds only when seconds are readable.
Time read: 12.15
